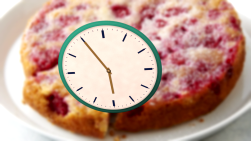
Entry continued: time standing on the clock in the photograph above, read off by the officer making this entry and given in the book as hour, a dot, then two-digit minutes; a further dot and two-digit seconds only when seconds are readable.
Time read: 5.55
